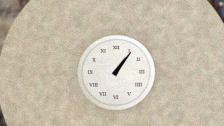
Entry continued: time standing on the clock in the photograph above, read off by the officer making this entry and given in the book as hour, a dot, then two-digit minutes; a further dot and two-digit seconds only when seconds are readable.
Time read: 1.06
